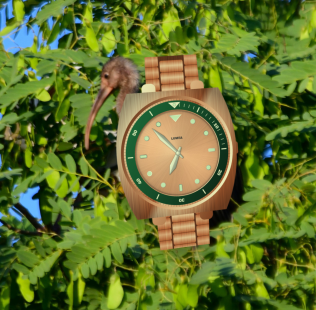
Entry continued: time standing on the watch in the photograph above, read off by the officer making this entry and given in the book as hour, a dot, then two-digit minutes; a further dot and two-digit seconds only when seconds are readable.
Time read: 6.53
